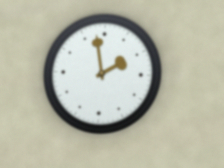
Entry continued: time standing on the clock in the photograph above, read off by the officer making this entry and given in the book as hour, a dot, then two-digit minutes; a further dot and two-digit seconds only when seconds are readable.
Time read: 1.58
